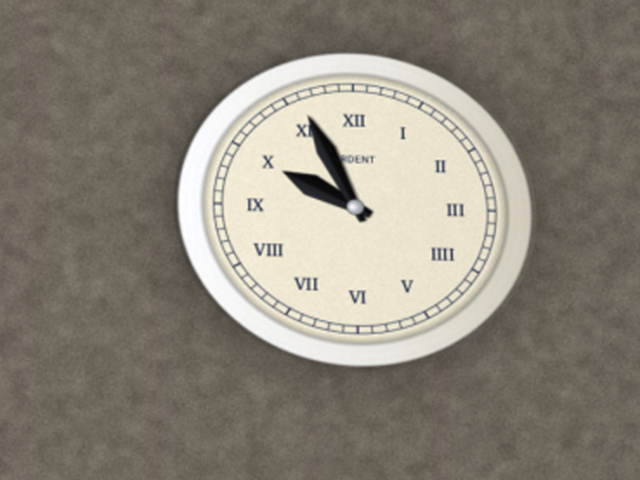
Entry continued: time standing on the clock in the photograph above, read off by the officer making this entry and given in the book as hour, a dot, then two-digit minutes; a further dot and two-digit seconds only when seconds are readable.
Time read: 9.56
